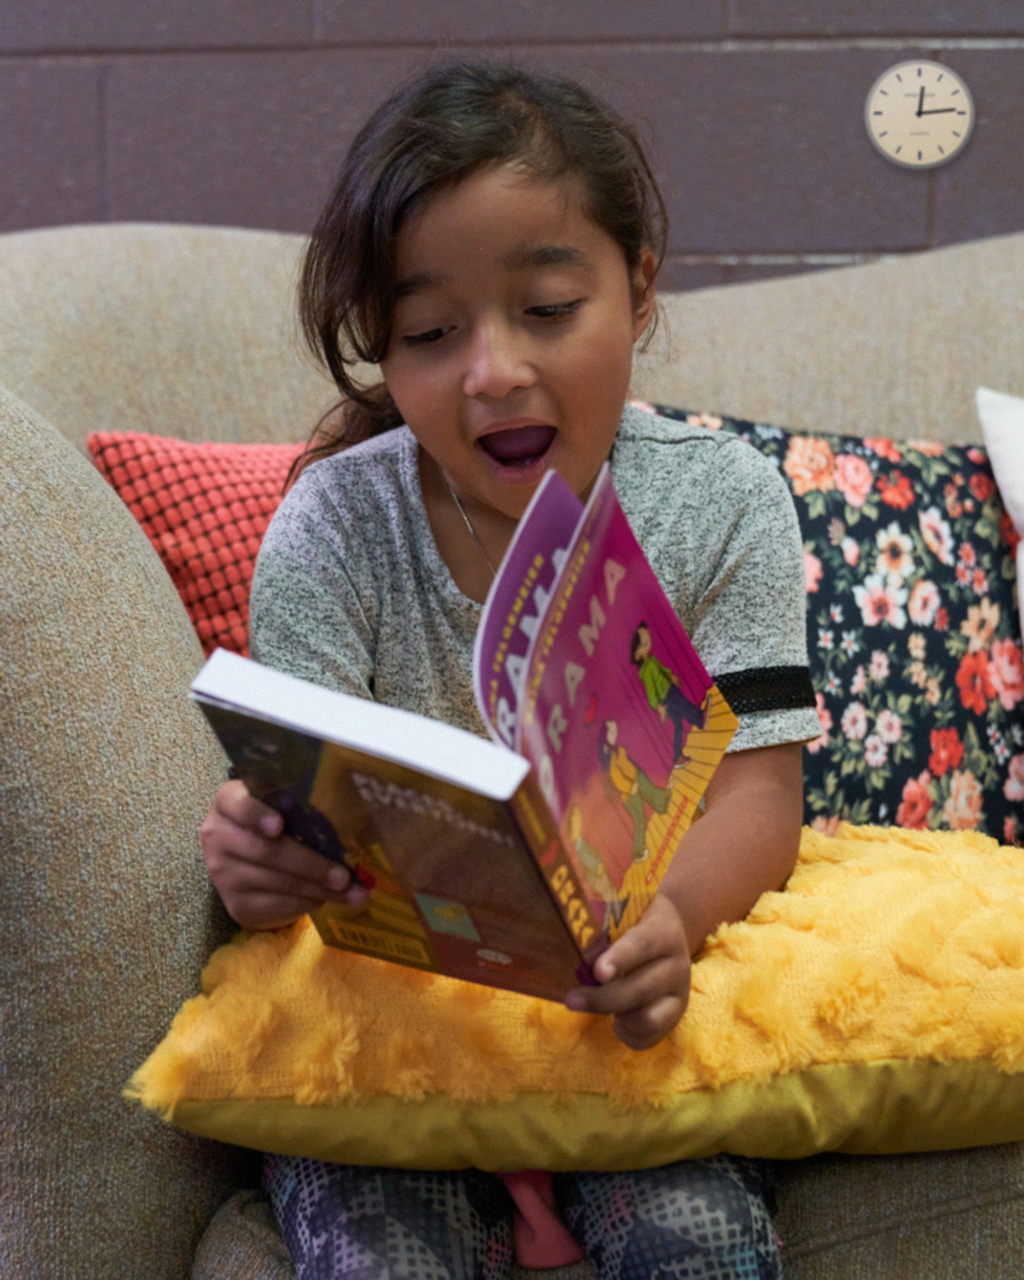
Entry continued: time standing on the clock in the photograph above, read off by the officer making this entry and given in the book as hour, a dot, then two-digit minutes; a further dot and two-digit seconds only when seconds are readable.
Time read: 12.14
